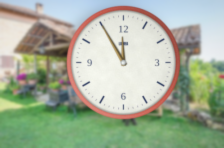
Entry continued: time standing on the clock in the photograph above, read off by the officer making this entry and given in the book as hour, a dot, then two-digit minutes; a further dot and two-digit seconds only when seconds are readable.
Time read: 11.55
